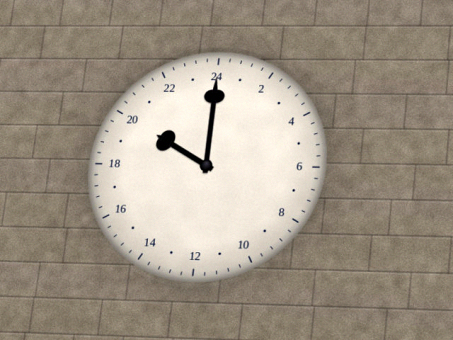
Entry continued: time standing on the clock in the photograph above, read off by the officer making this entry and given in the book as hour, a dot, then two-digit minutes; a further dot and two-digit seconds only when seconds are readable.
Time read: 20.00
